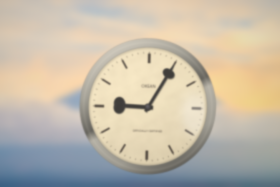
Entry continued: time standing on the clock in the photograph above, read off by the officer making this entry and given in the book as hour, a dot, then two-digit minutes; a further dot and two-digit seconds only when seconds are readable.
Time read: 9.05
